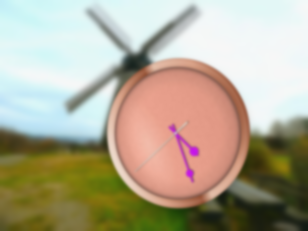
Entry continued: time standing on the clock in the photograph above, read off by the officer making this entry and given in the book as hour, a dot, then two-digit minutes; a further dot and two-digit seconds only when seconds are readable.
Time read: 4.26.38
